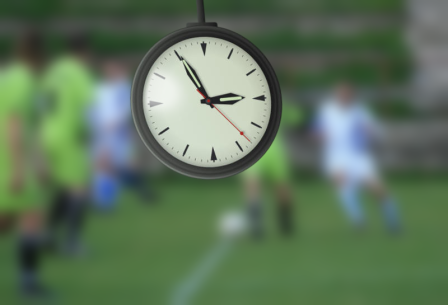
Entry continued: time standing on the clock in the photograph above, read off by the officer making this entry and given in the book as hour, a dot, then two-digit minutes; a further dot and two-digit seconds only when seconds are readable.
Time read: 2.55.23
